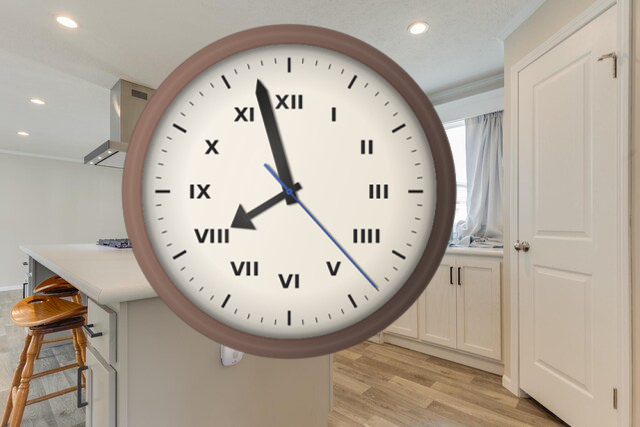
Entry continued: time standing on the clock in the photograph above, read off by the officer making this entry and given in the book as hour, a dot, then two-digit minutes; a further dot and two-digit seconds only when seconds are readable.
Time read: 7.57.23
